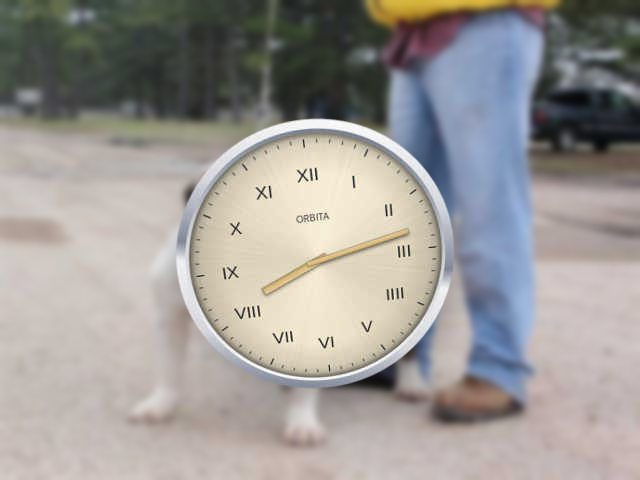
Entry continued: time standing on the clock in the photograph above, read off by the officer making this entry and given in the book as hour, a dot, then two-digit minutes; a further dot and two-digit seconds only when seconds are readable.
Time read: 8.13
